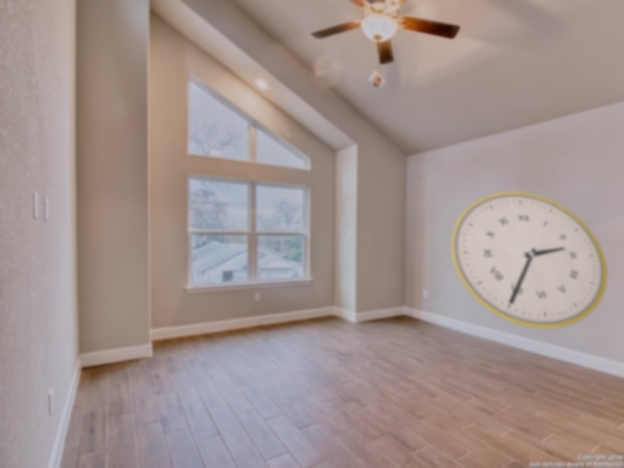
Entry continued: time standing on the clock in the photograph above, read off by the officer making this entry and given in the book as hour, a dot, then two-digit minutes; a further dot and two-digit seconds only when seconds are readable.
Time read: 2.35
